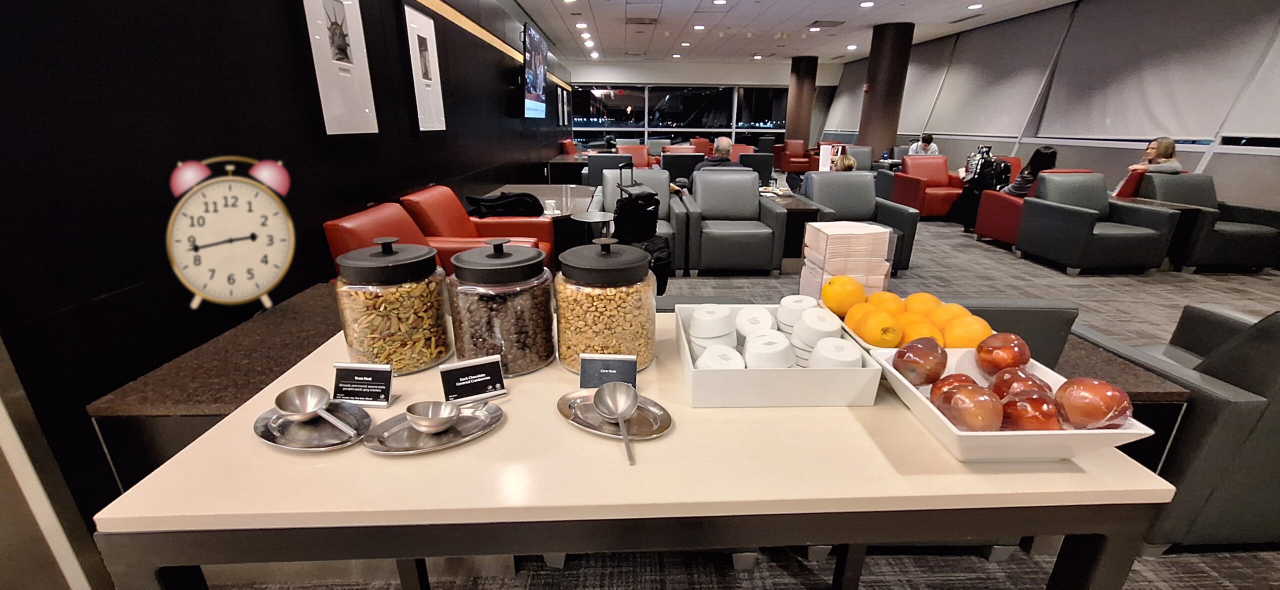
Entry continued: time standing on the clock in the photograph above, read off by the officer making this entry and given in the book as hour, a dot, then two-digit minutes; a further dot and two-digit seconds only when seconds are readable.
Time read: 2.43
